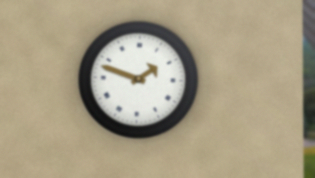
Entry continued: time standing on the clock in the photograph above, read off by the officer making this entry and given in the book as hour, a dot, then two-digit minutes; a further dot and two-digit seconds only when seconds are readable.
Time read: 1.48
